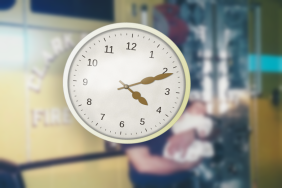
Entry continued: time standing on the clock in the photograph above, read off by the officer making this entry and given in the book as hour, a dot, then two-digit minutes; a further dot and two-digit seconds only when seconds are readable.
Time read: 4.11
